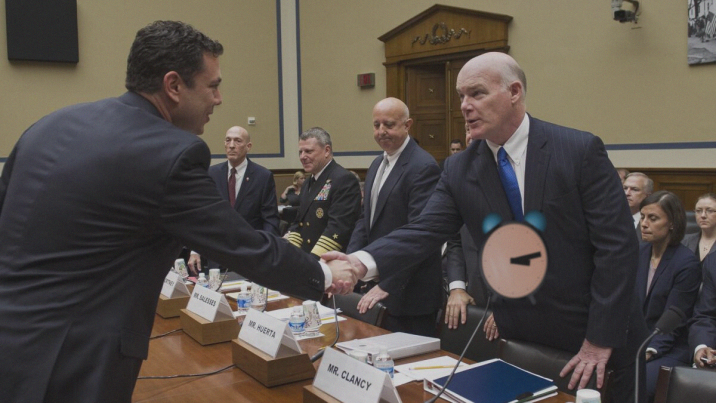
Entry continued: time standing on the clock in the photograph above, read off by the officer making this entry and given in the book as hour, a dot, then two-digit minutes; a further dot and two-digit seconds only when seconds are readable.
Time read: 3.13
